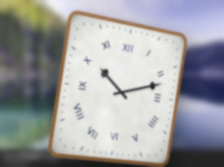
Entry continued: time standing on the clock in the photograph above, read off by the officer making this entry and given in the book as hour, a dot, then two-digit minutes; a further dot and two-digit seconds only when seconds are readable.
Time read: 10.12
